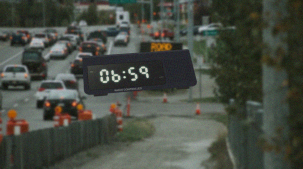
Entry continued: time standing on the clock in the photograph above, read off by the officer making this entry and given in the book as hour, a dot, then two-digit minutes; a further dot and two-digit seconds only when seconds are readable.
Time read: 6.59
